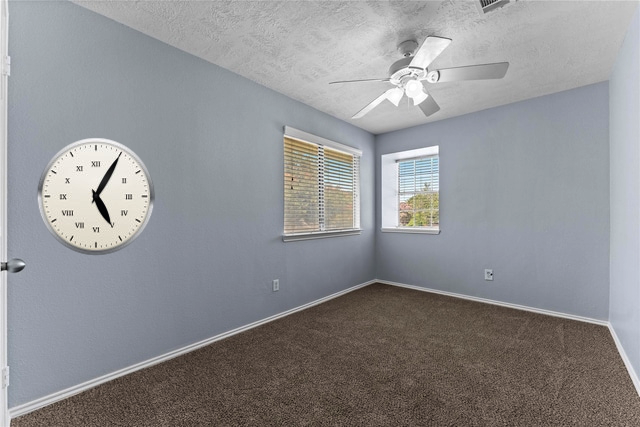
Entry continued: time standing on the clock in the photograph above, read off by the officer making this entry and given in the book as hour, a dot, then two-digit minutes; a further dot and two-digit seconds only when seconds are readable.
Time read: 5.05
